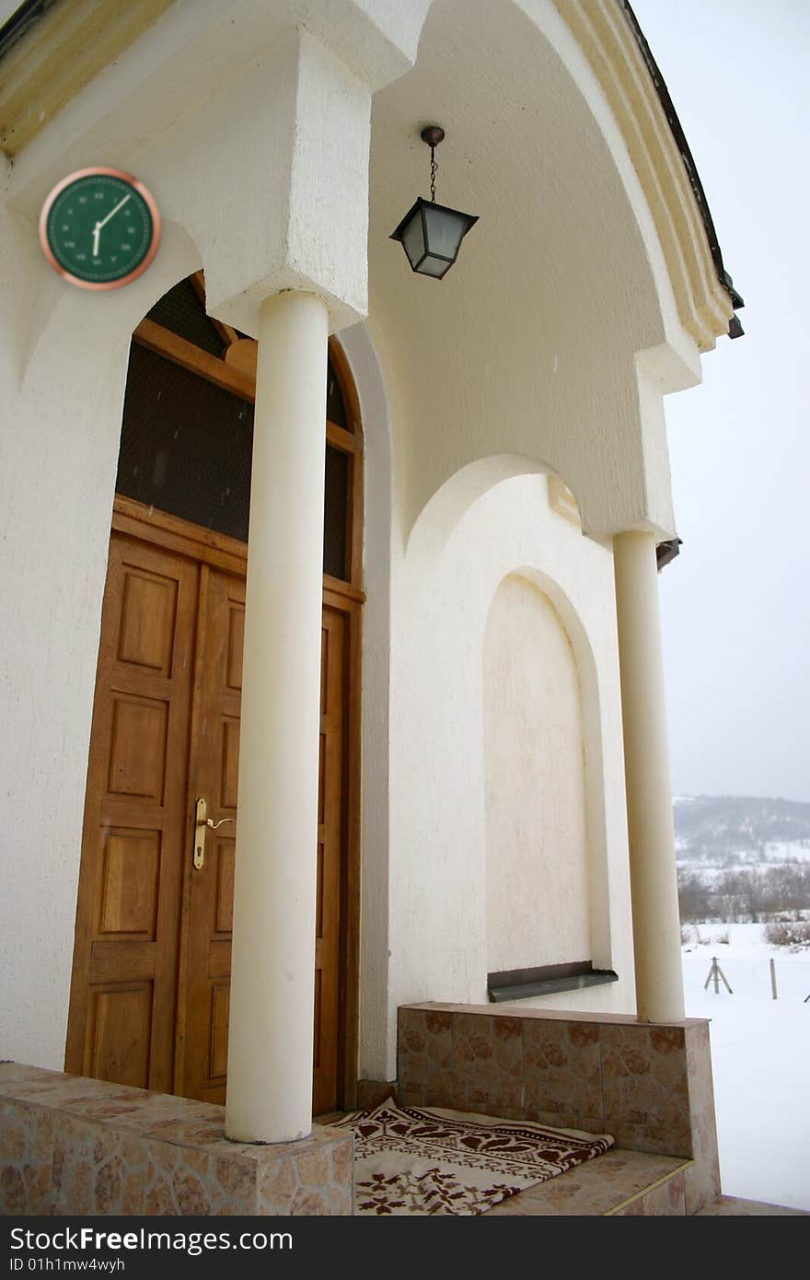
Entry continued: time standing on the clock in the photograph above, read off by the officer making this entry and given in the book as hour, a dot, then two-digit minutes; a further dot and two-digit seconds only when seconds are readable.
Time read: 6.07
